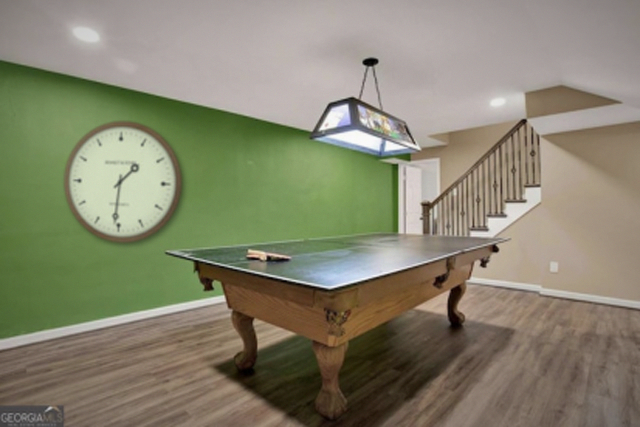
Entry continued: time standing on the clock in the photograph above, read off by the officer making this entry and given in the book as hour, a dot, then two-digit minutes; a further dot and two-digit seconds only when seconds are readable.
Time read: 1.31
